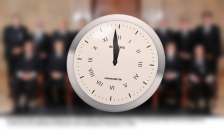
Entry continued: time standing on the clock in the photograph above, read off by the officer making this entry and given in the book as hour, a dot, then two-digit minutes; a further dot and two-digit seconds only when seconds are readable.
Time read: 11.59
